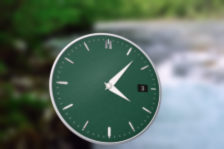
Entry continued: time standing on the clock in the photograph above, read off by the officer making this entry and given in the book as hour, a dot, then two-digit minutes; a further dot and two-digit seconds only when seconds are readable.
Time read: 4.07
